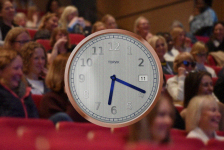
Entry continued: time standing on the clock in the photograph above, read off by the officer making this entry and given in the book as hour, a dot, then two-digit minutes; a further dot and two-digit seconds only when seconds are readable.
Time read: 6.19
